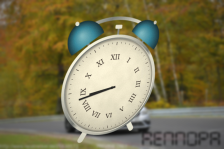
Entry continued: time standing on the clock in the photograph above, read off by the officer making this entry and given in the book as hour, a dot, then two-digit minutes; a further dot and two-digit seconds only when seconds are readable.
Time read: 8.43
